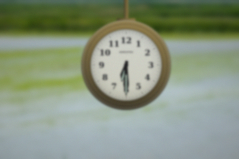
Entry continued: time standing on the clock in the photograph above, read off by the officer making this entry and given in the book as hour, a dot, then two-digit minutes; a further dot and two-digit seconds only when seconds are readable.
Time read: 6.30
